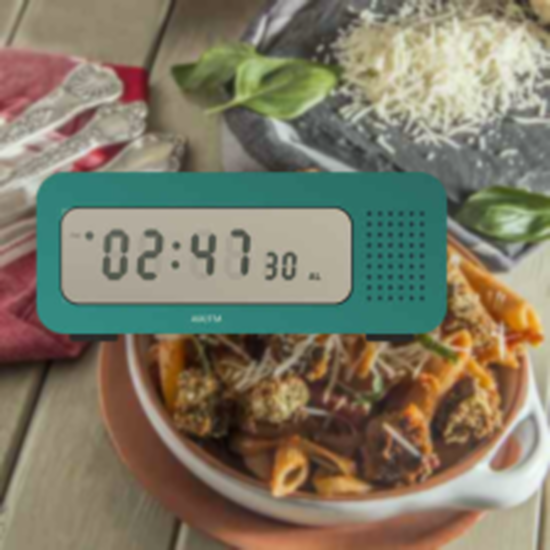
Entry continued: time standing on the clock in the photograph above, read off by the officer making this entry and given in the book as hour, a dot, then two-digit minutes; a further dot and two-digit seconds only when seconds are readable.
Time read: 2.47.30
